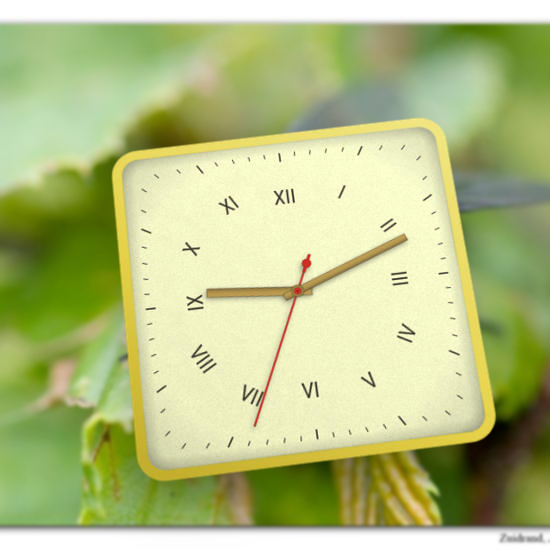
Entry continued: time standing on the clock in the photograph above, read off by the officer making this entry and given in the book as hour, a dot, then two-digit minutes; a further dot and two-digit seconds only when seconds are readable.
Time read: 9.11.34
